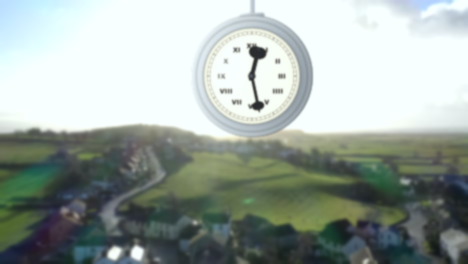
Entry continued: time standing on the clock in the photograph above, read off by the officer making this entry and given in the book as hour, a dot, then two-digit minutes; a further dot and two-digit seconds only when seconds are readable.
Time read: 12.28
